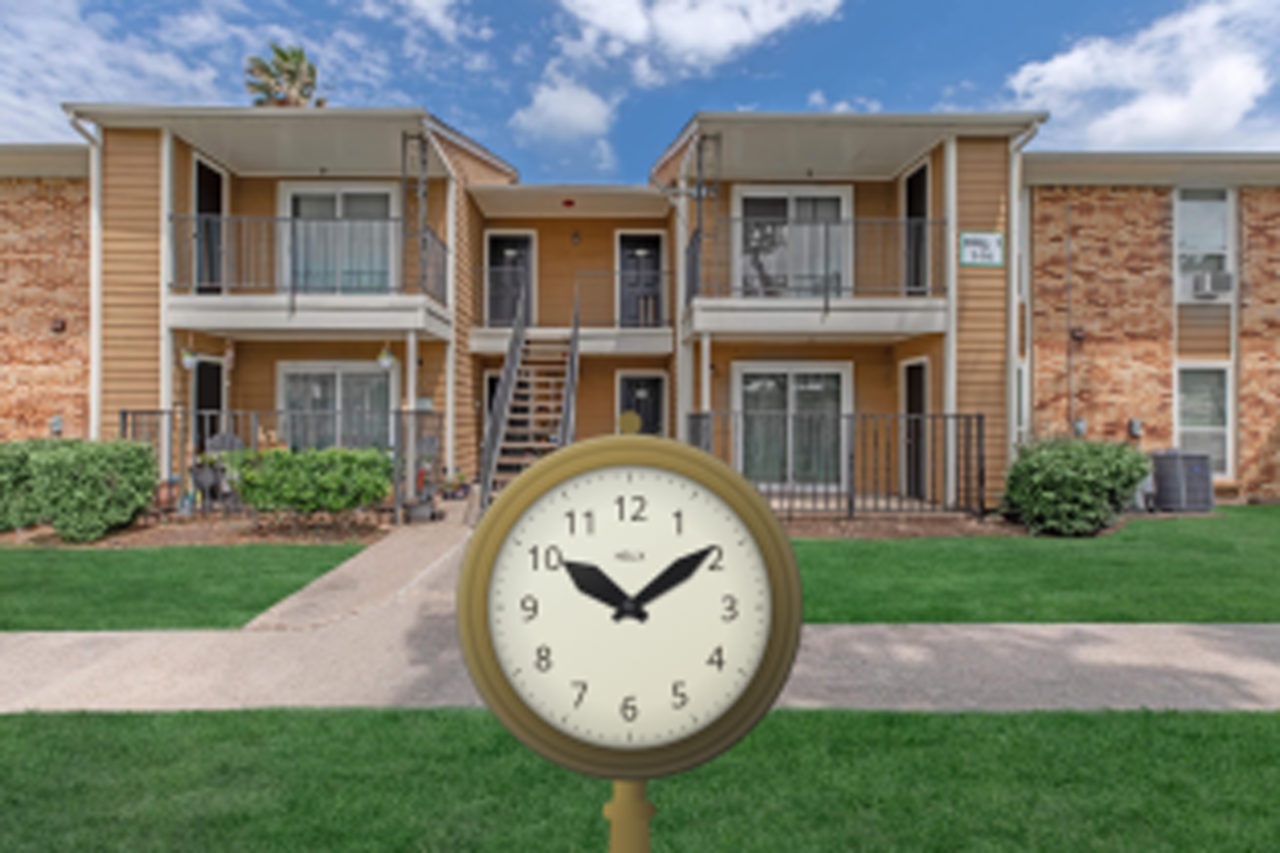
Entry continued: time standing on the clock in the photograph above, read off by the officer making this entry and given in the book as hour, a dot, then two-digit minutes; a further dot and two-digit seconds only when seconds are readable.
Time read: 10.09
